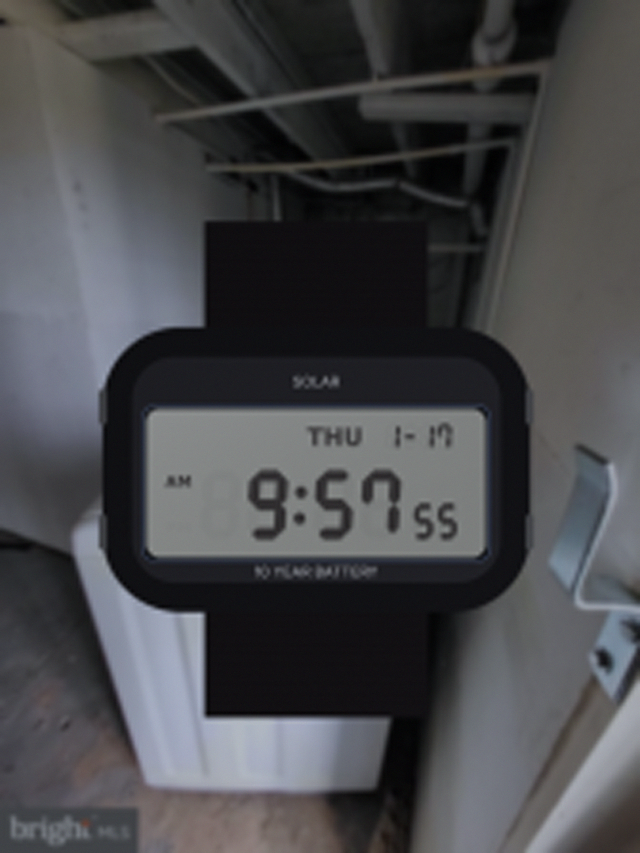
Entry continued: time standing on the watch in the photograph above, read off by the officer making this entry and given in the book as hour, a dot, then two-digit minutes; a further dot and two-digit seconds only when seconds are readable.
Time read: 9.57.55
